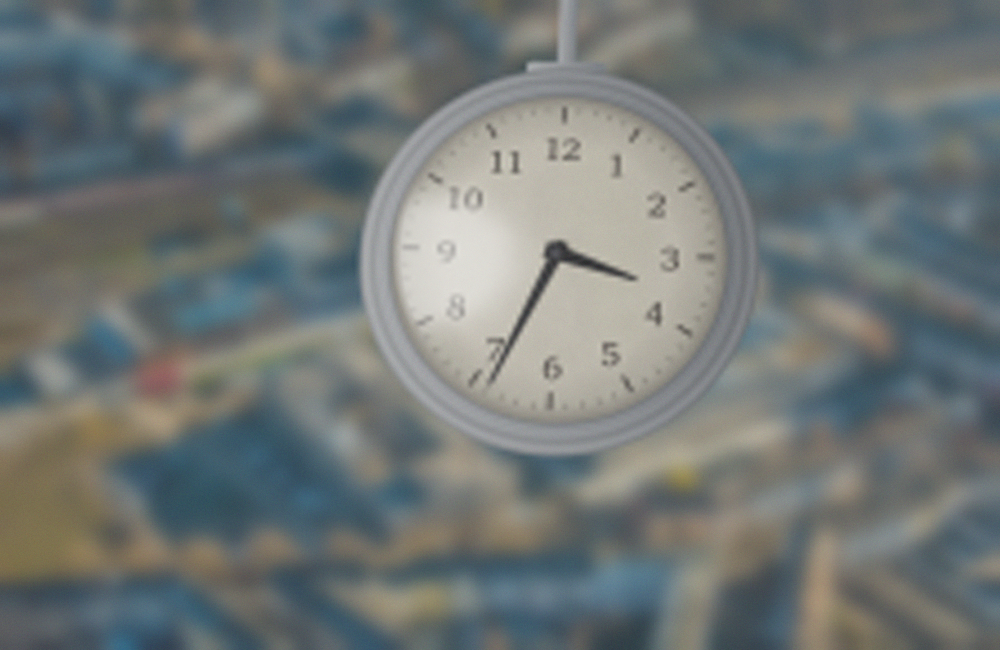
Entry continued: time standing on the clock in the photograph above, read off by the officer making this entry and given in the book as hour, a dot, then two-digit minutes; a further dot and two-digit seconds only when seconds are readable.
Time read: 3.34
